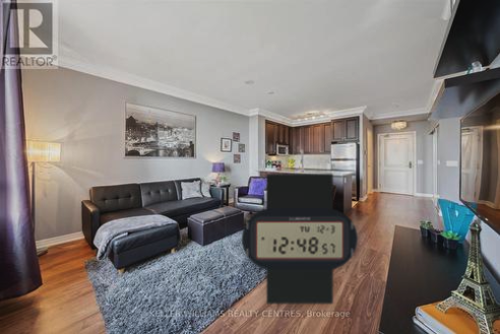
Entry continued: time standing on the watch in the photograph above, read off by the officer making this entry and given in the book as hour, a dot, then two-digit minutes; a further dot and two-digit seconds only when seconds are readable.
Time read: 12.48.57
